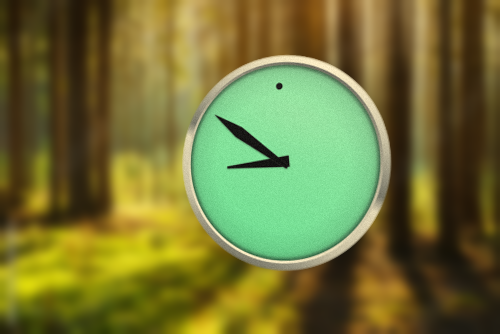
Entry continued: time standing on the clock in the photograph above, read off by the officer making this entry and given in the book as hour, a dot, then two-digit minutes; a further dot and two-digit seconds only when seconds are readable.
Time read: 8.51
